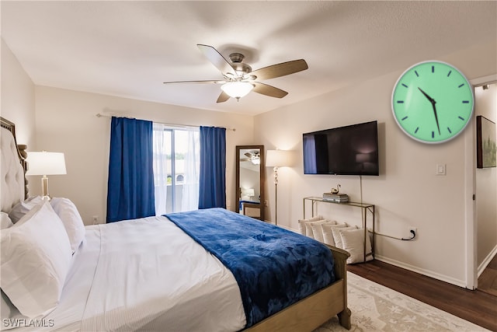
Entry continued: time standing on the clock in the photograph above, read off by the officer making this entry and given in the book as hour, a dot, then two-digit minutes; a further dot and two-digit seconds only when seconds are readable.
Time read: 10.28
